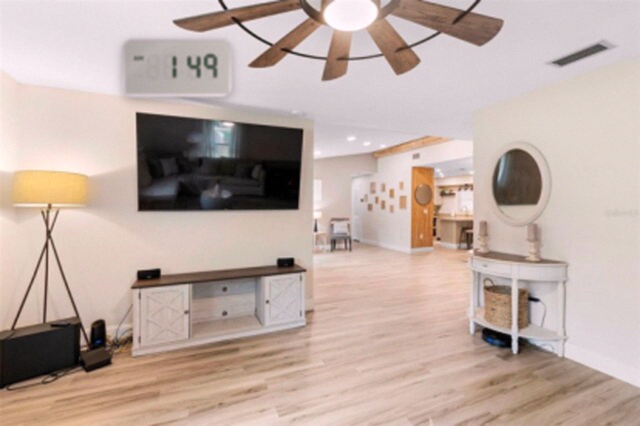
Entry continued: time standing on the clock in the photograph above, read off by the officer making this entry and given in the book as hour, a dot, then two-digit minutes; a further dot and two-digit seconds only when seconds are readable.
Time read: 1.49
